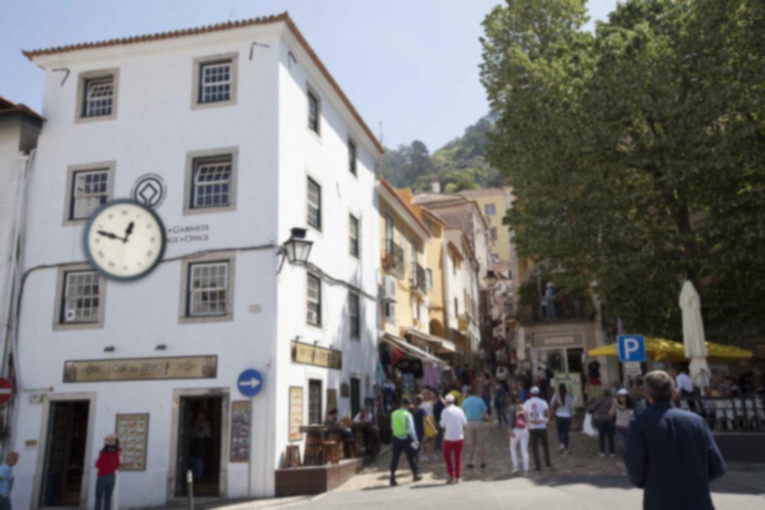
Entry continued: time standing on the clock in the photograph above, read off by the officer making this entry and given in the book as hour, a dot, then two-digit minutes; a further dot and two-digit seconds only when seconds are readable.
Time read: 12.48
